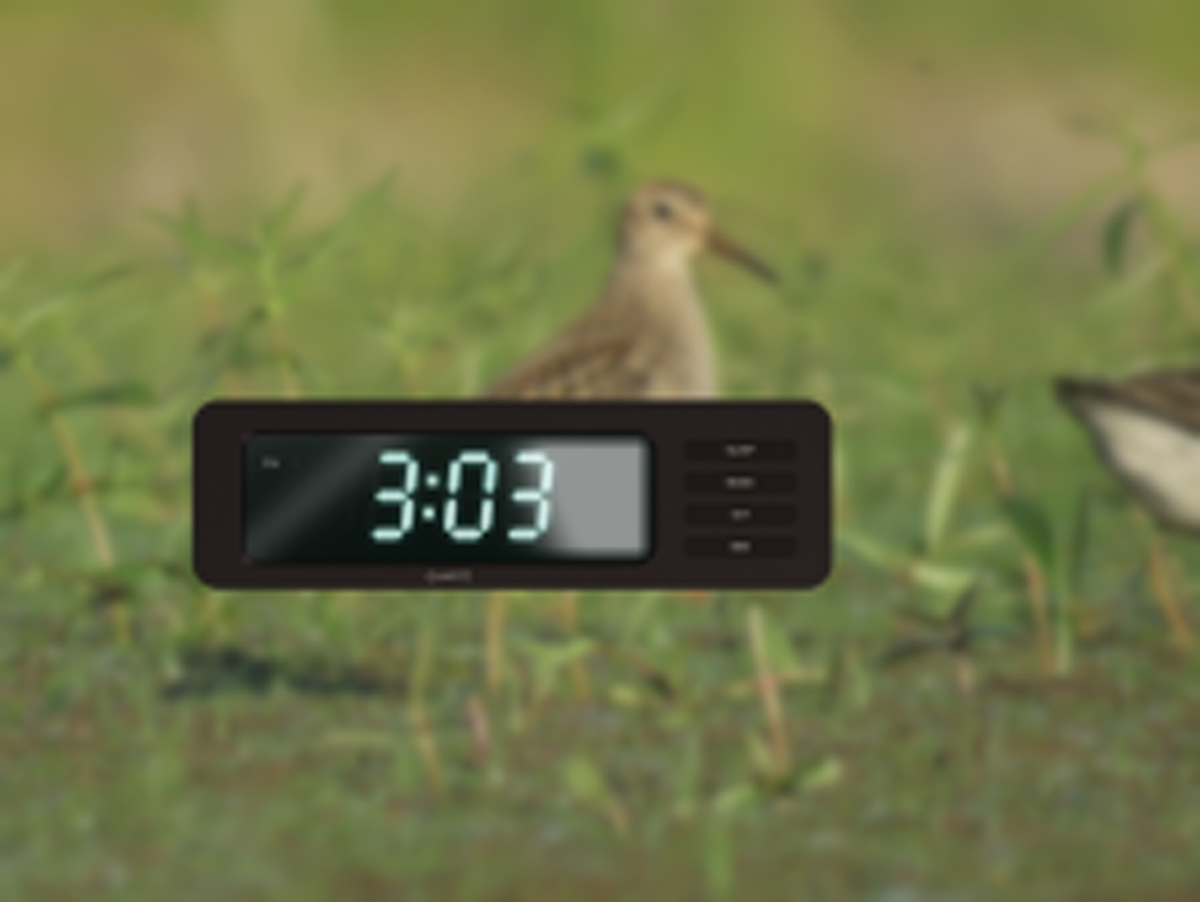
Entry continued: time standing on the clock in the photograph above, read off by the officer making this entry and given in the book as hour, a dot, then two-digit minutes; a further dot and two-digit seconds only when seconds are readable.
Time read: 3.03
